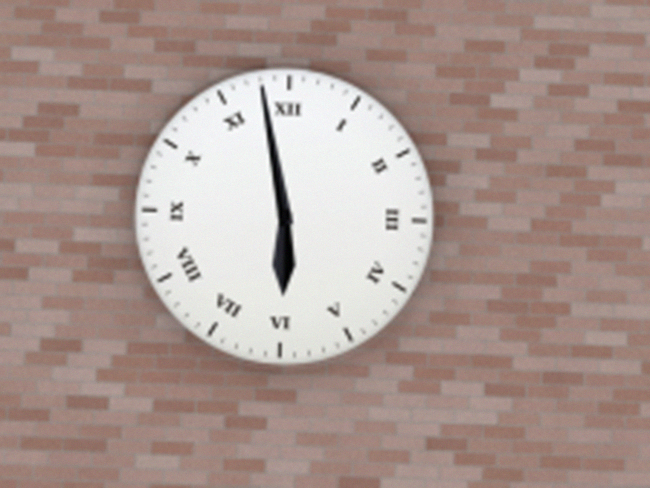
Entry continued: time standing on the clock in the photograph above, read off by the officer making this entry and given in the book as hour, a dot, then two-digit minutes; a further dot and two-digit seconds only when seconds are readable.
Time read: 5.58
